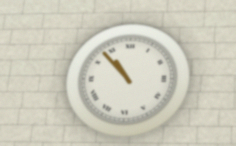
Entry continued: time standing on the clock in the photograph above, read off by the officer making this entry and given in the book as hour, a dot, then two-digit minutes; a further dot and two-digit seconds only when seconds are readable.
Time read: 10.53
